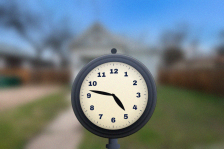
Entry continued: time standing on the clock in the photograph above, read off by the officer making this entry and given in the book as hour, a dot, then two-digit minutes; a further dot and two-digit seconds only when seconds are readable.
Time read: 4.47
